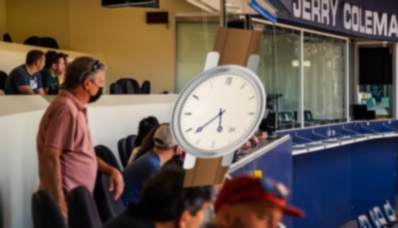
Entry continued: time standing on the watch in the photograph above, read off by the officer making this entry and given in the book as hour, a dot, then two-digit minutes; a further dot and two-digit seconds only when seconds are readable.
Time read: 5.38
